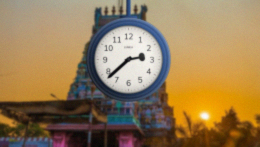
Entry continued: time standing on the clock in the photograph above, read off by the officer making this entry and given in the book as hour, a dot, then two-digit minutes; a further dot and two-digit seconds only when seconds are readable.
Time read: 2.38
